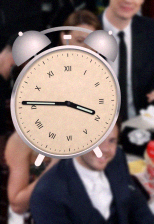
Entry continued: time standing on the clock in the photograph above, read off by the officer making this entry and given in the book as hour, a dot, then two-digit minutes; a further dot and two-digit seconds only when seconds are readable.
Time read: 3.46
